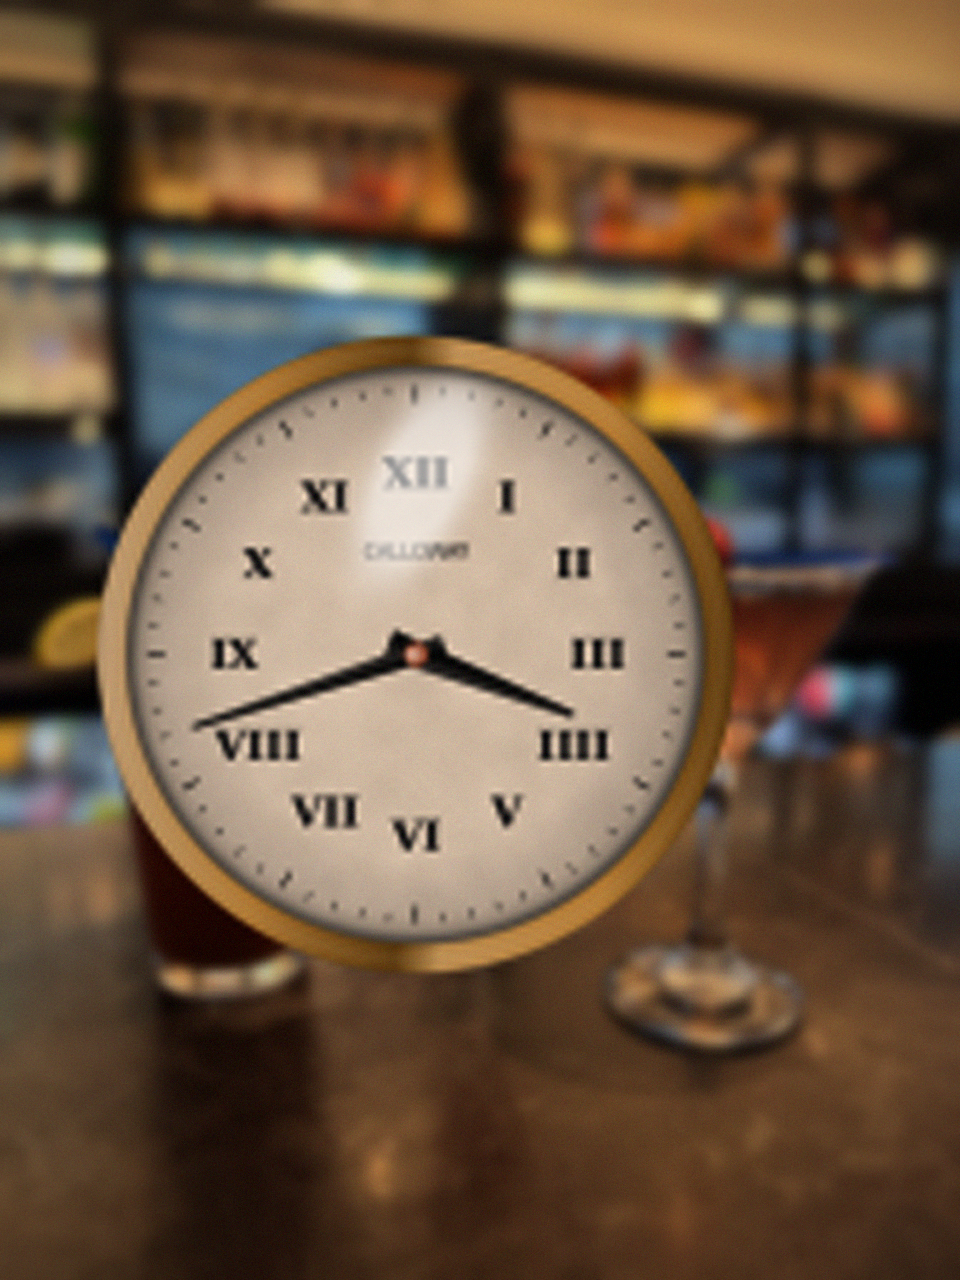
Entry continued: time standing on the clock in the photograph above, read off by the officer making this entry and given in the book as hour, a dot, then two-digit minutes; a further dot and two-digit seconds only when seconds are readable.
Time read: 3.42
